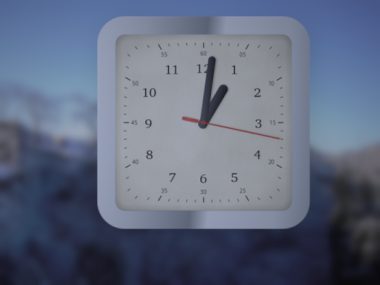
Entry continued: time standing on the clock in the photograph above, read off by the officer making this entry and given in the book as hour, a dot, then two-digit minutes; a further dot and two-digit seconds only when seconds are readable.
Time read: 1.01.17
